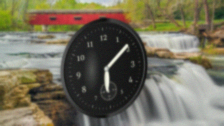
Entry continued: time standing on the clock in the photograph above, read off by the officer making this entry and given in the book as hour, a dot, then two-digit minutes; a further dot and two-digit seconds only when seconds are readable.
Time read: 6.09
